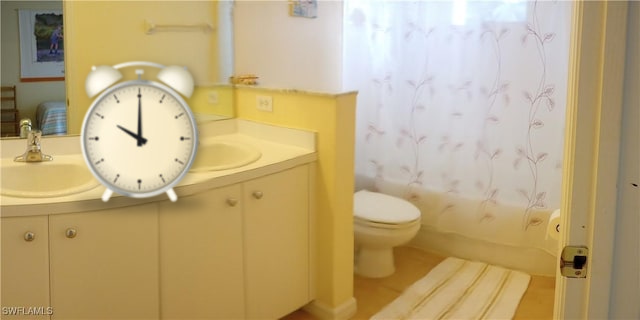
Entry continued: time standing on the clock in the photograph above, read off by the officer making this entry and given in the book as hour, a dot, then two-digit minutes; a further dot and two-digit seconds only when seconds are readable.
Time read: 10.00
